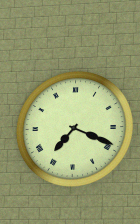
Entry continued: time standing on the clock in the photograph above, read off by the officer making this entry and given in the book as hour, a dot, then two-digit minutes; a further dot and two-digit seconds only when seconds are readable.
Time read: 7.19
